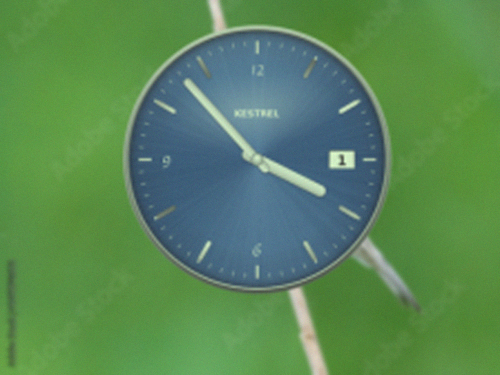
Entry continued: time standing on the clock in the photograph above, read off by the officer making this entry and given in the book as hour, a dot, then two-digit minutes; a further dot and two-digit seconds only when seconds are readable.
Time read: 3.53
